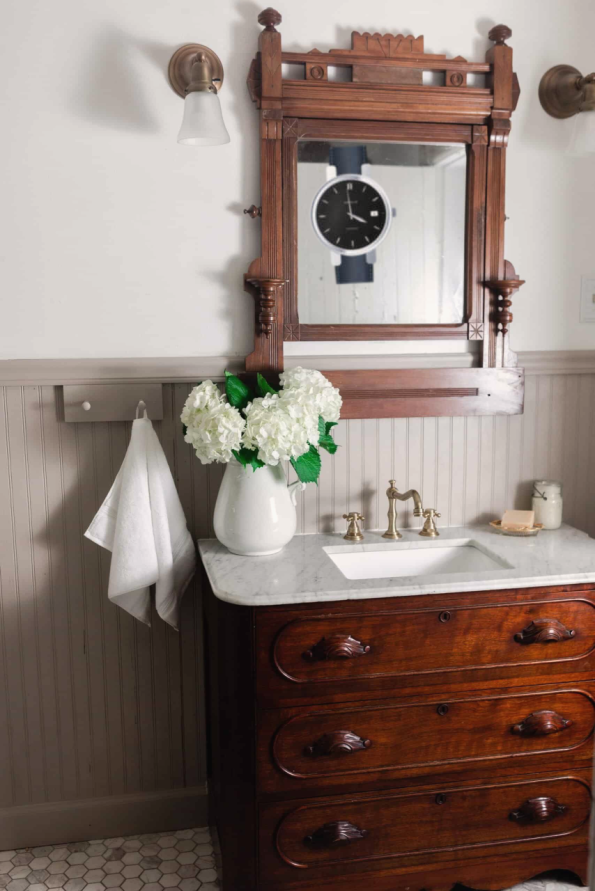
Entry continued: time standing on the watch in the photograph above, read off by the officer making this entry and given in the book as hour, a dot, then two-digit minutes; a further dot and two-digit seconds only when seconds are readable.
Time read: 3.59
